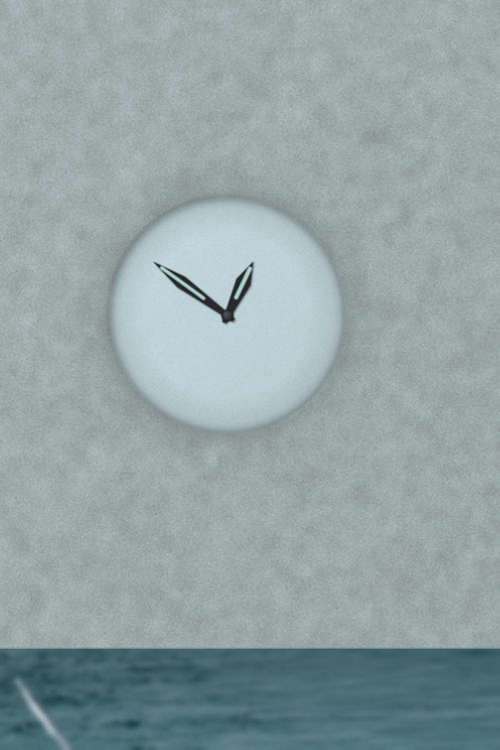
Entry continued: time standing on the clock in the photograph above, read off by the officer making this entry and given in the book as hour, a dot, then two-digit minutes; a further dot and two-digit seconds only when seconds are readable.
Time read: 12.51
